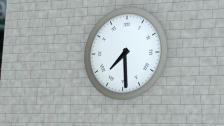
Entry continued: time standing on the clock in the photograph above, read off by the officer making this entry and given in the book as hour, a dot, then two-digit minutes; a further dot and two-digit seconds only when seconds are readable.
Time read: 7.29
